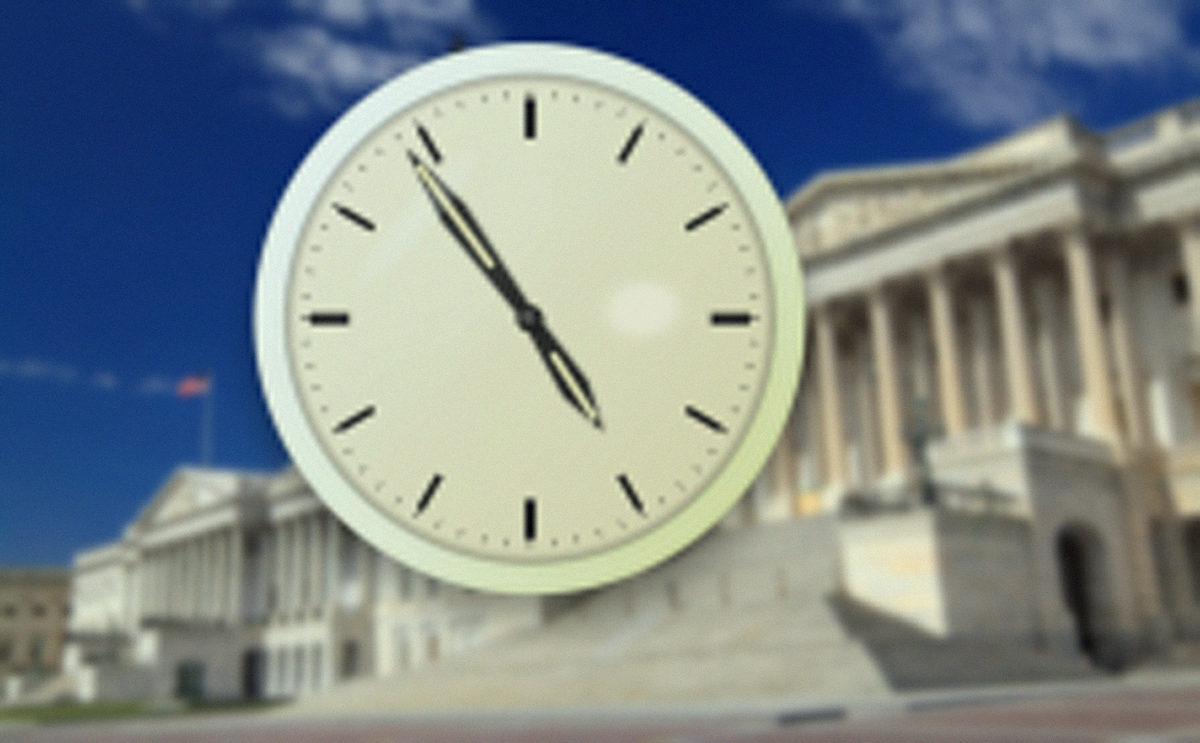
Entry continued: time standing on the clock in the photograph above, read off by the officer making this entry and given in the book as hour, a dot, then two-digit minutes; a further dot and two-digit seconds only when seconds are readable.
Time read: 4.54
